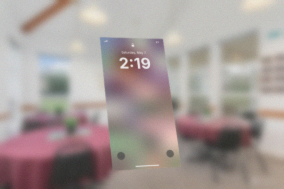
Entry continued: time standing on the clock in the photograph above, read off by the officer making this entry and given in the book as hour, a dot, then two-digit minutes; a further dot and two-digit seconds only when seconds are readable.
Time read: 2.19
